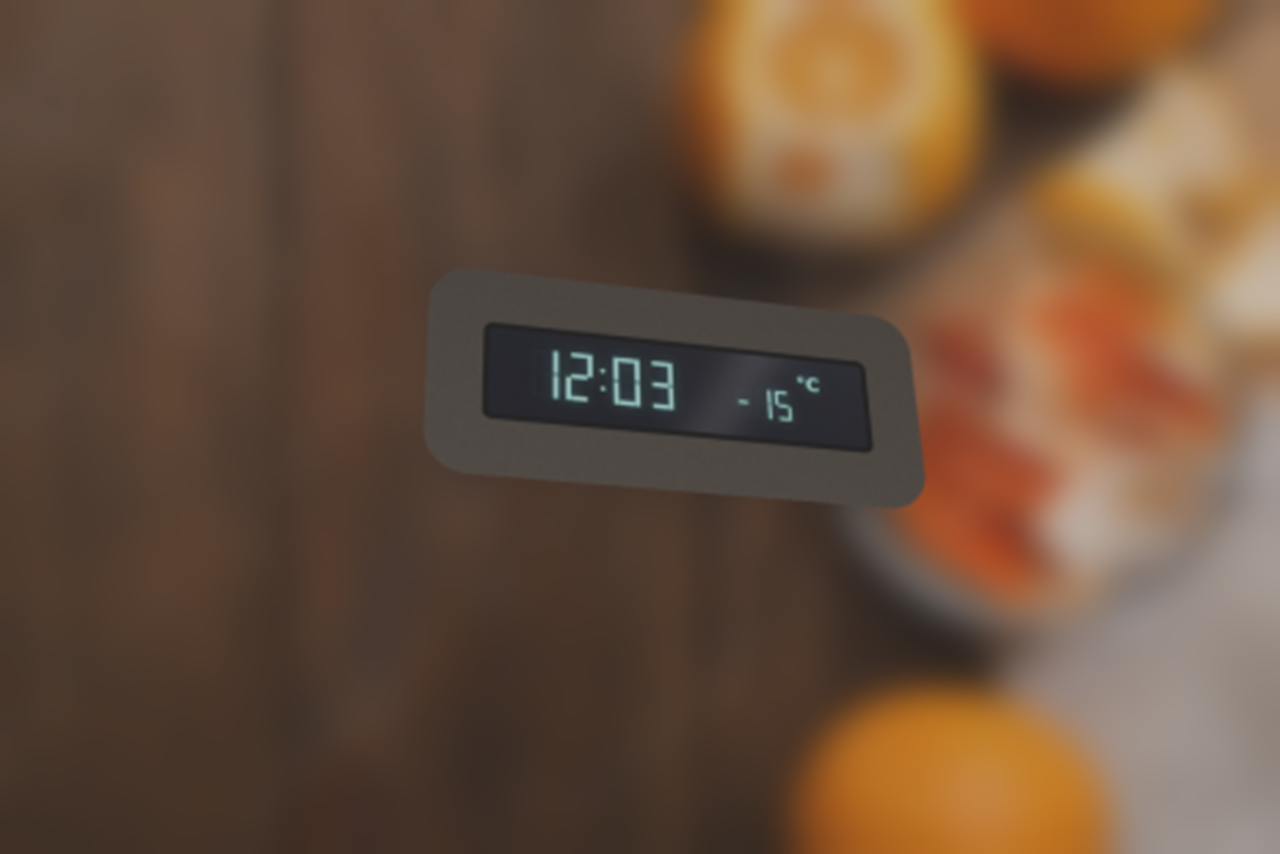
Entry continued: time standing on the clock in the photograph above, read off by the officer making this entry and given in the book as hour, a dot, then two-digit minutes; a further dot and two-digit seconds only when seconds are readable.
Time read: 12.03
